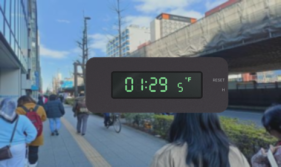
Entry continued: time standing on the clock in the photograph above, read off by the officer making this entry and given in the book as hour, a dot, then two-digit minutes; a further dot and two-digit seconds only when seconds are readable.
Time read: 1.29
